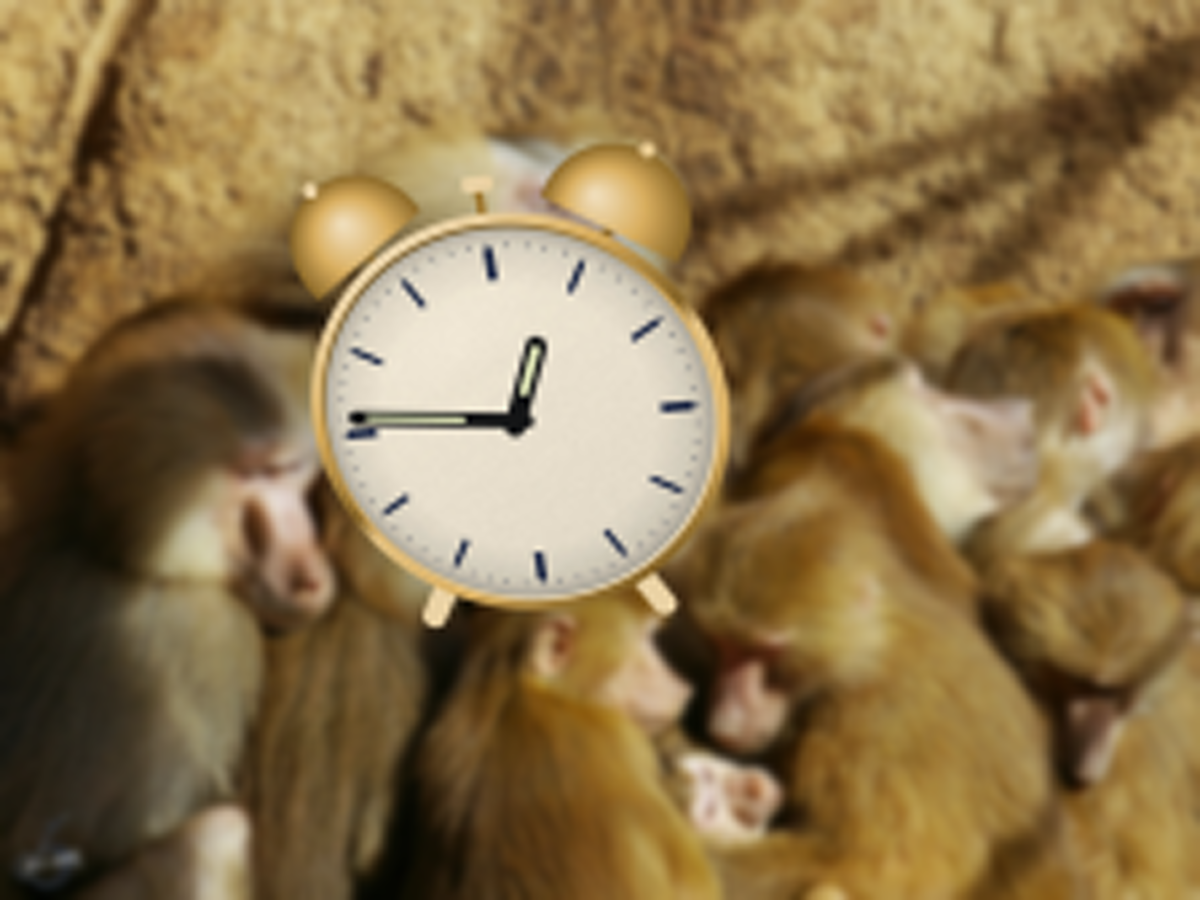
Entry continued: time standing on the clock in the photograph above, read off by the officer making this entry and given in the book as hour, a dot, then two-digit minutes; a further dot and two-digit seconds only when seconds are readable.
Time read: 12.46
